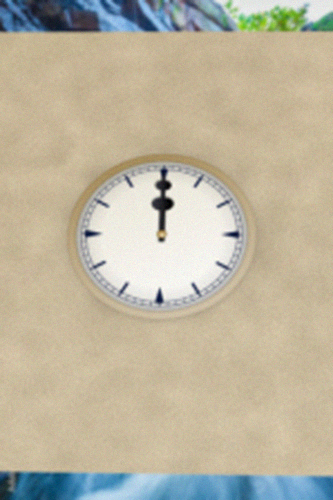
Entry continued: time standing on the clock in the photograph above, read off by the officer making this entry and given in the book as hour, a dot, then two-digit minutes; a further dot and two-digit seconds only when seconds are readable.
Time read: 12.00
